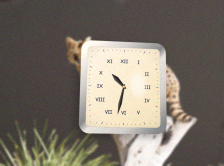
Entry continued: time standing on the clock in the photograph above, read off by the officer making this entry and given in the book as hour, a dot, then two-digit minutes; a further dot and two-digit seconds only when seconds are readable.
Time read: 10.32
